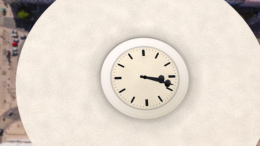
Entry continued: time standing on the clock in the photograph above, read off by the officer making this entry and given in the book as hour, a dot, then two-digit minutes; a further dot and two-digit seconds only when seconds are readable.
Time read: 3.18
